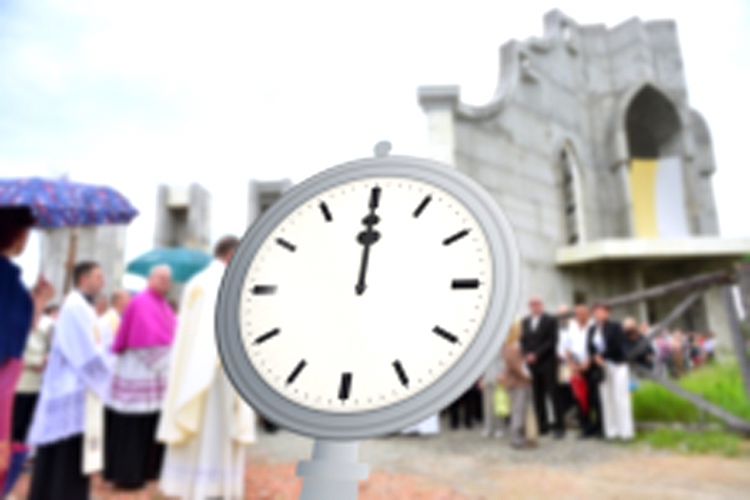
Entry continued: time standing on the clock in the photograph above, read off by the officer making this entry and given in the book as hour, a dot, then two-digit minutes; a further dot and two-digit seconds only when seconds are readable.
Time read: 12.00
